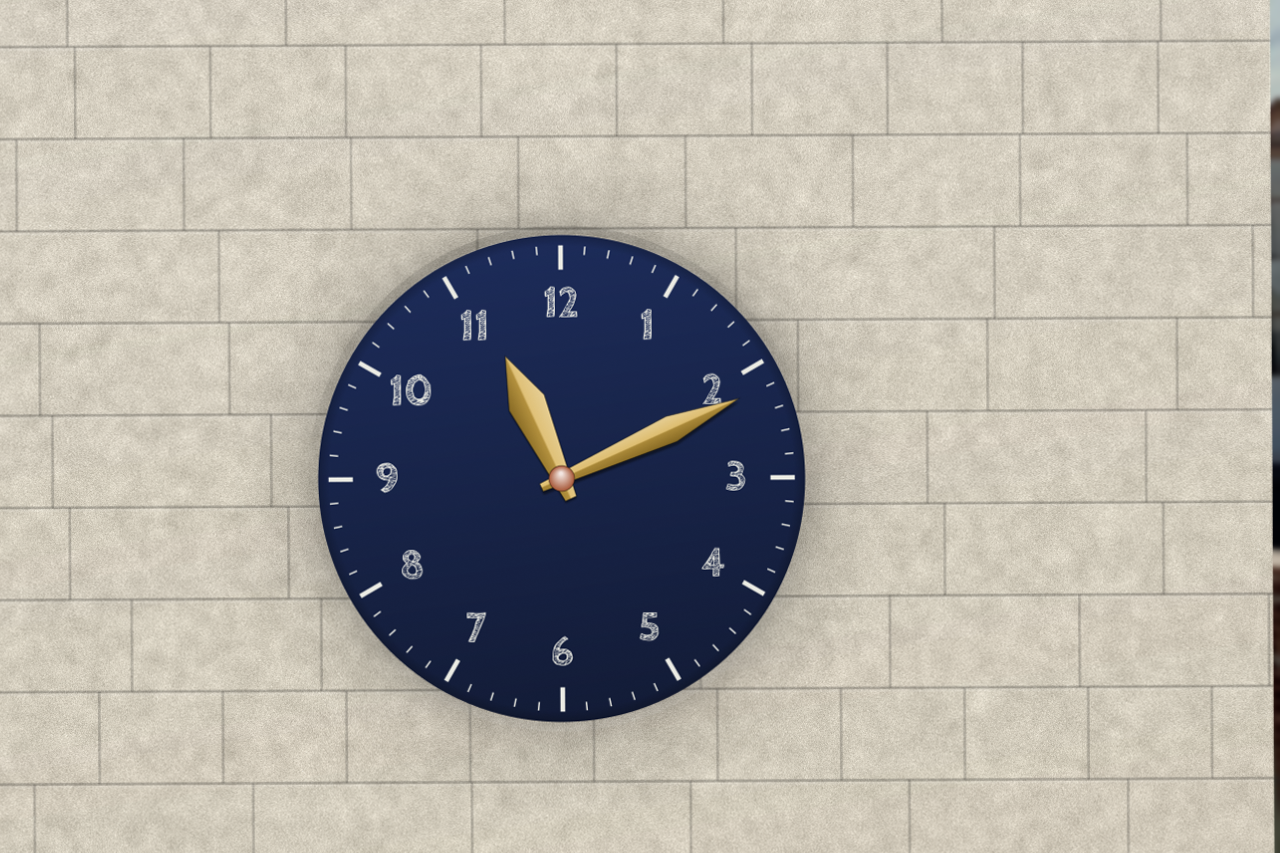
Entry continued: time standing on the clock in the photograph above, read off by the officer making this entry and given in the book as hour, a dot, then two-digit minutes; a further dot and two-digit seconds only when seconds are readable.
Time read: 11.11
